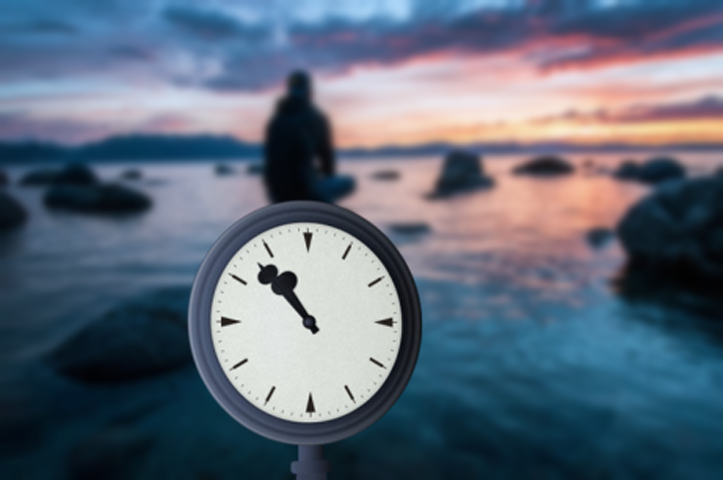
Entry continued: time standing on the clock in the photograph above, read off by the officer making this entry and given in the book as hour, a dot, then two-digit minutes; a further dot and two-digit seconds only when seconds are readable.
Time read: 10.53
